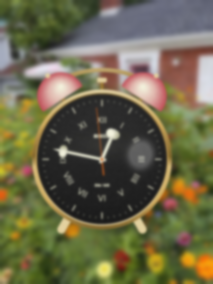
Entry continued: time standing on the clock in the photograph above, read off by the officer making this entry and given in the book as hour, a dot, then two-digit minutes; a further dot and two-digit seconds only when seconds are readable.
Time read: 12.46.59
